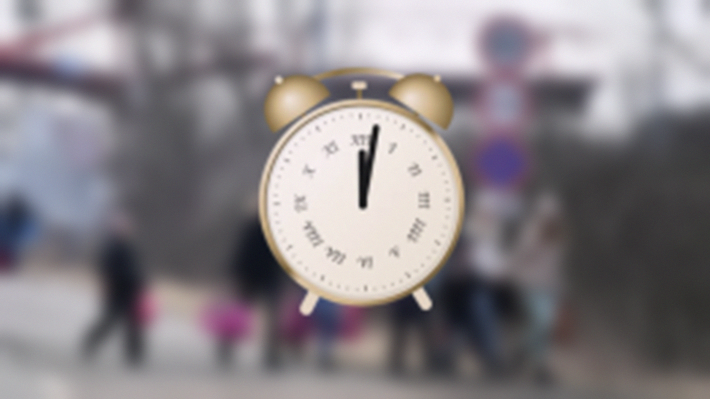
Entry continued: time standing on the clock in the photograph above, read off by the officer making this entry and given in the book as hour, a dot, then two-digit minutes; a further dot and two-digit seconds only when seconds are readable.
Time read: 12.02
